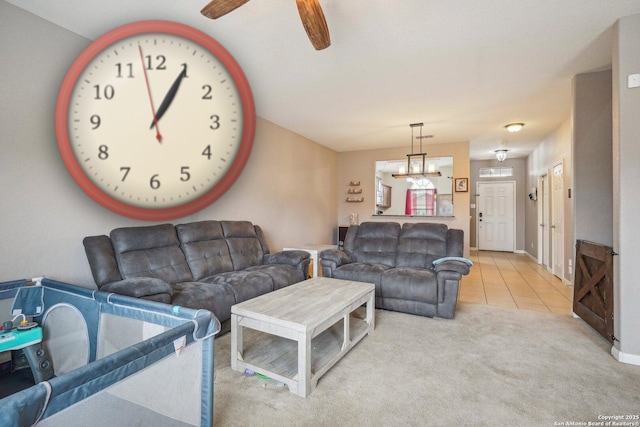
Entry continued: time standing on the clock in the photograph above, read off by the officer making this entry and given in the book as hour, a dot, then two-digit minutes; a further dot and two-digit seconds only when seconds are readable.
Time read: 1.04.58
